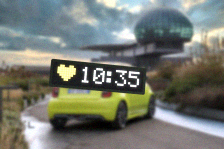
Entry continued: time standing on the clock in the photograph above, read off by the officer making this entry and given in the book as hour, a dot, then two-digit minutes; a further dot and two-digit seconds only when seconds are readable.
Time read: 10.35
